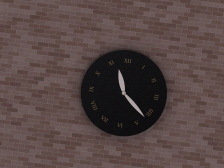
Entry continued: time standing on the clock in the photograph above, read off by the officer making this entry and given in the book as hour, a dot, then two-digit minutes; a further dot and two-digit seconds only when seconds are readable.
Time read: 11.22
